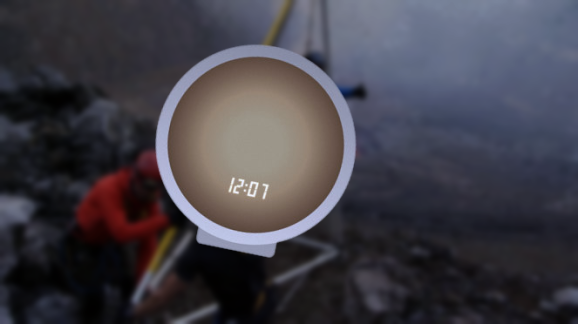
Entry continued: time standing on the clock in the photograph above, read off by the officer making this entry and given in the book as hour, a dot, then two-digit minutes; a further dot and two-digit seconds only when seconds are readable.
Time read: 12.07
